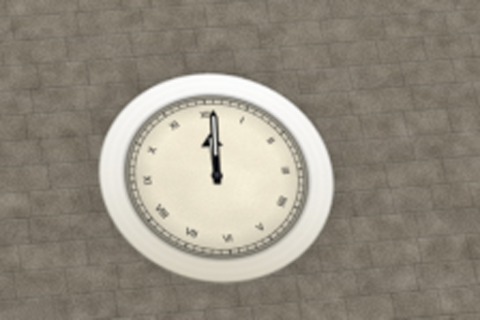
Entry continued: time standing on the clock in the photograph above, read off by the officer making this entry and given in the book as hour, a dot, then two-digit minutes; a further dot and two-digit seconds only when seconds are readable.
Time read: 12.01
